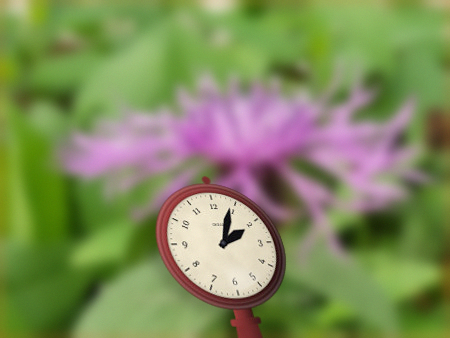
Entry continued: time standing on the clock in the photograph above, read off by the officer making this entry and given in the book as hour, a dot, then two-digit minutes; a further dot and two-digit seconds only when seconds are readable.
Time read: 2.04
